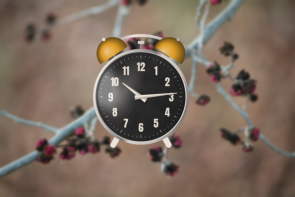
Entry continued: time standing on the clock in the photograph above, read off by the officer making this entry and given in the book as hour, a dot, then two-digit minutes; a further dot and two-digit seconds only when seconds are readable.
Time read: 10.14
